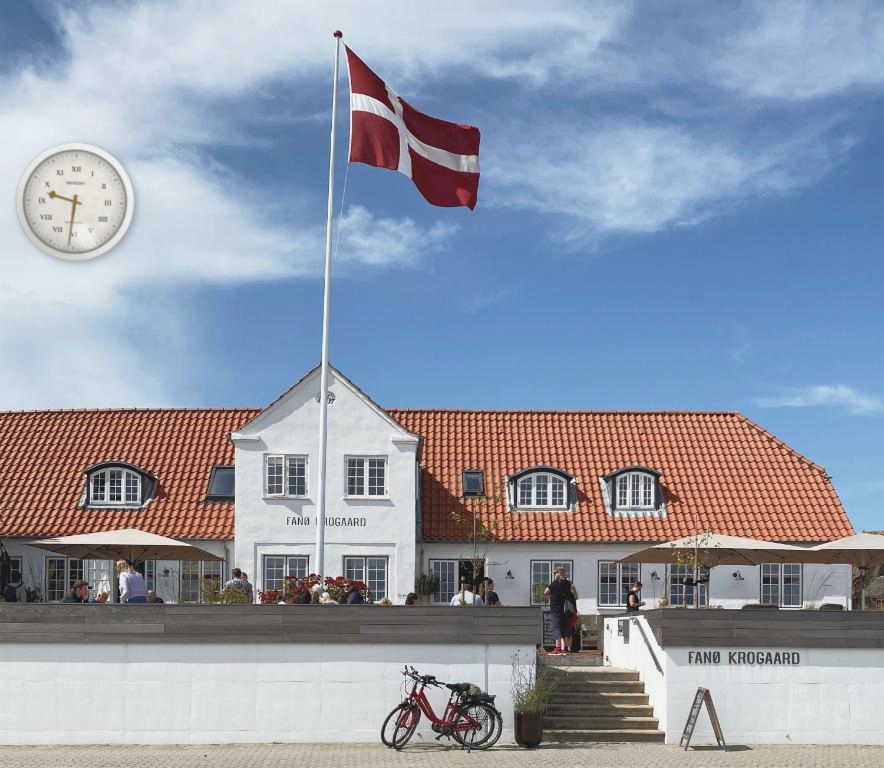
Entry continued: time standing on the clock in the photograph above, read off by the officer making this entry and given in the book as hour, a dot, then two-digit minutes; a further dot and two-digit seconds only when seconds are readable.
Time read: 9.31
